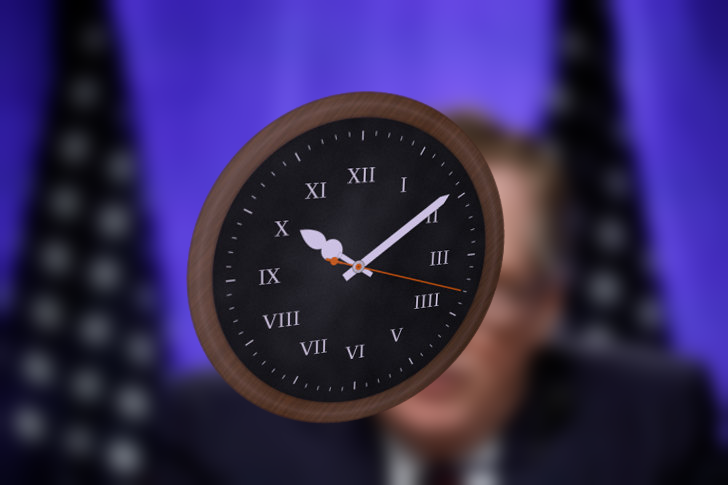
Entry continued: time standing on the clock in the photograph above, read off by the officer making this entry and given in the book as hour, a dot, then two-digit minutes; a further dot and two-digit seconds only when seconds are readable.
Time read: 10.09.18
